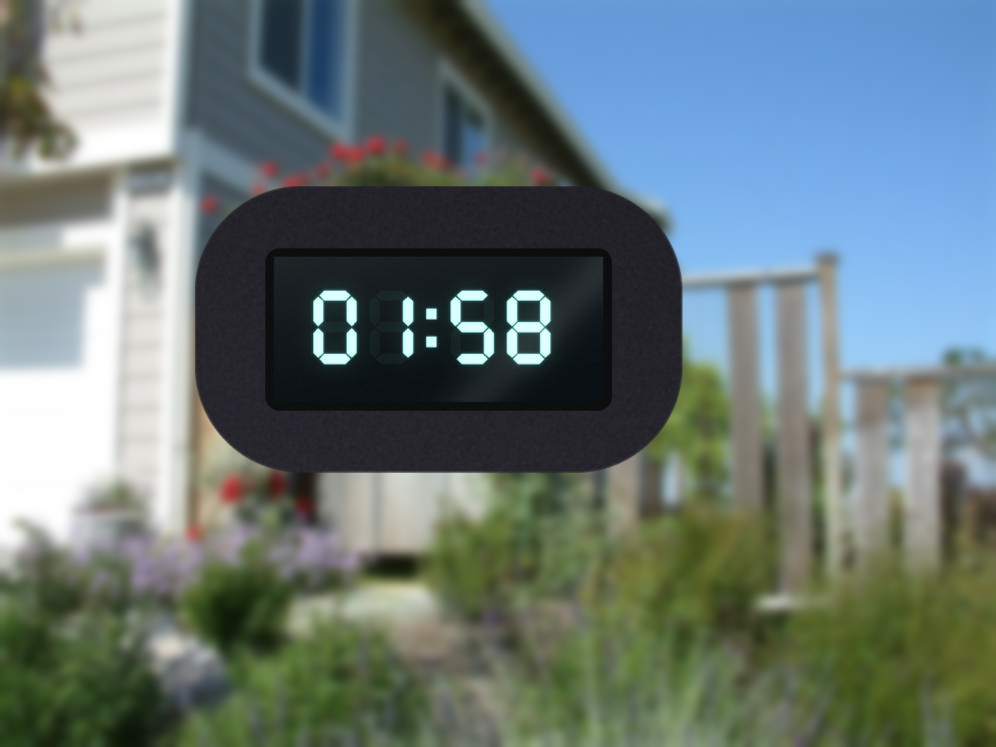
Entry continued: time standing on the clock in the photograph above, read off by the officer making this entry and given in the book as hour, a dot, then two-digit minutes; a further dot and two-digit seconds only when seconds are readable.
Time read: 1.58
